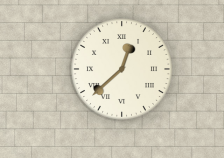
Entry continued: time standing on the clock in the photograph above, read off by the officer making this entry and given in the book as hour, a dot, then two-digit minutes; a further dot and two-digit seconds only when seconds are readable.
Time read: 12.38
